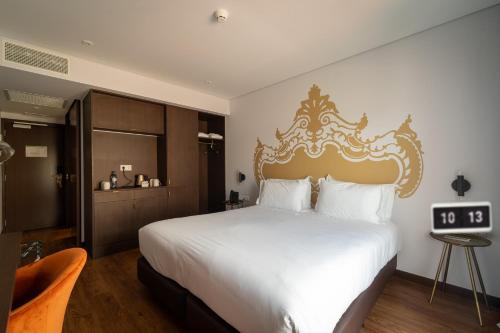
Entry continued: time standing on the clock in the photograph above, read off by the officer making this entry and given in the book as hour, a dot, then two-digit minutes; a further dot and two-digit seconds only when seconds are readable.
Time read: 10.13
